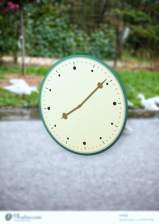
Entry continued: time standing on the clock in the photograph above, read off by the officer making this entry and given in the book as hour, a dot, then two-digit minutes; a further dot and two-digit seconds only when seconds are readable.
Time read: 8.09
